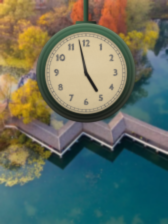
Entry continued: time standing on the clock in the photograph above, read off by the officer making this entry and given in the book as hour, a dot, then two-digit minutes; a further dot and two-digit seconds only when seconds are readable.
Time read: 4.58
